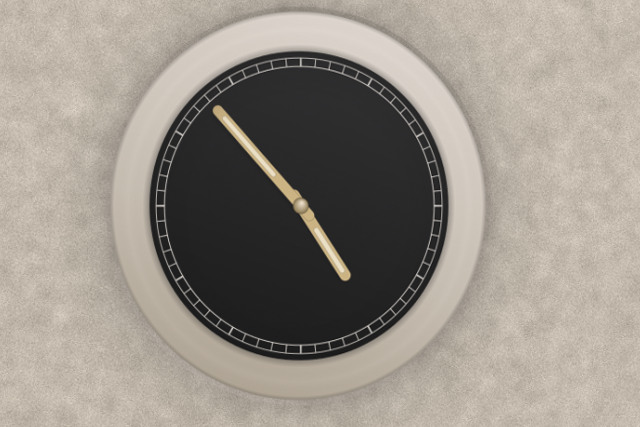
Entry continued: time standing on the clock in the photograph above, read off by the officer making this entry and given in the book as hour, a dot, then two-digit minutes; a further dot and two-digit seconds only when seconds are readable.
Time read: 4.53
